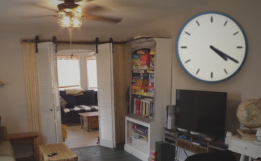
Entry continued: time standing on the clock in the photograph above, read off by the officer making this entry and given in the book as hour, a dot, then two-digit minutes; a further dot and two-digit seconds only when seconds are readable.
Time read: 4.20
